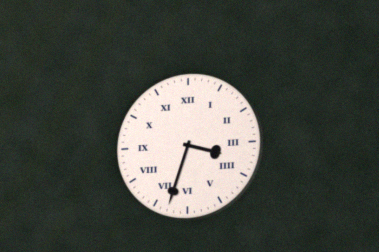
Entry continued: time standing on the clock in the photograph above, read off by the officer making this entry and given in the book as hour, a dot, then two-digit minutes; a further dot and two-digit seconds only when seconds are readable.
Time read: 3.33
